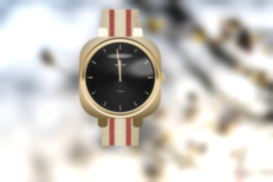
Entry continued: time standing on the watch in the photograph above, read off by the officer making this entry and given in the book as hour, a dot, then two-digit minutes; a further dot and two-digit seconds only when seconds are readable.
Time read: 11.59
